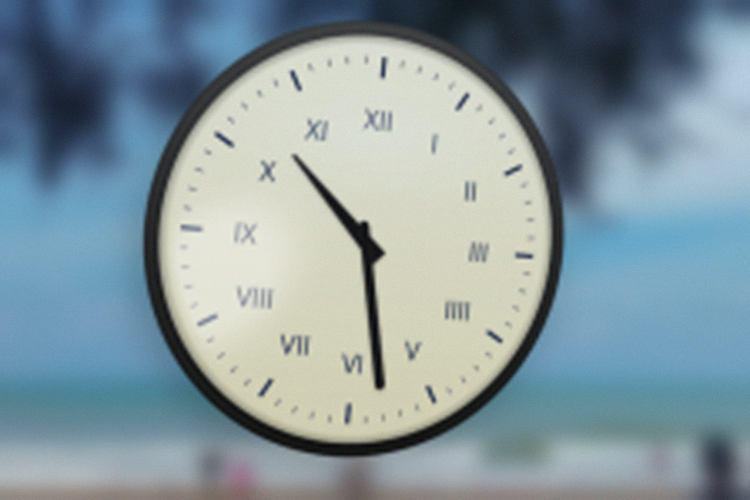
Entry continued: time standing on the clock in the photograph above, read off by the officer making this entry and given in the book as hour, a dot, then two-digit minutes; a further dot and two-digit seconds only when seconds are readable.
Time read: 10.28
